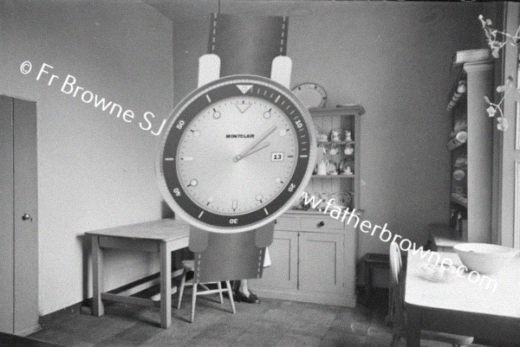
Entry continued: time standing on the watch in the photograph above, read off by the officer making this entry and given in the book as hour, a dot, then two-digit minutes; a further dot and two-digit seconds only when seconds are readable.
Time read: 2.08
